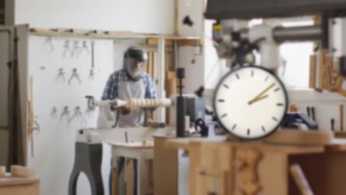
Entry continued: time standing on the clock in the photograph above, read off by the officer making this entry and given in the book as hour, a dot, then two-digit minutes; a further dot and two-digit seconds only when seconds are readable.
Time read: 2.08
